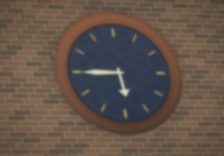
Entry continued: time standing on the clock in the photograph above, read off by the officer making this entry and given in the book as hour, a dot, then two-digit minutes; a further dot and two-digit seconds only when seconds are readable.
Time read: 5.45
